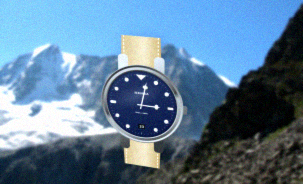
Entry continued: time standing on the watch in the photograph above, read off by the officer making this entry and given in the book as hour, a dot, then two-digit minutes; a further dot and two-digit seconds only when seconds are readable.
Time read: 3.02
